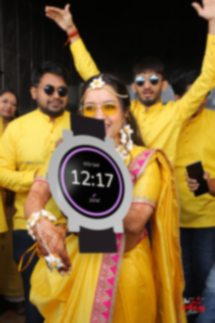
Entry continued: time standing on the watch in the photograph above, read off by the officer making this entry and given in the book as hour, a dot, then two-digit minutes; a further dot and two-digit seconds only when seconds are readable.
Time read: 12.17
